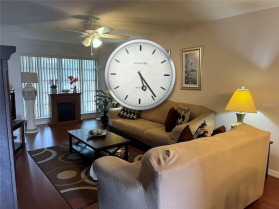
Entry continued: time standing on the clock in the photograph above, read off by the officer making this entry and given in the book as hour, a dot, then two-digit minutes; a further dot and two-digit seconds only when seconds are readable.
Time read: 5.24
